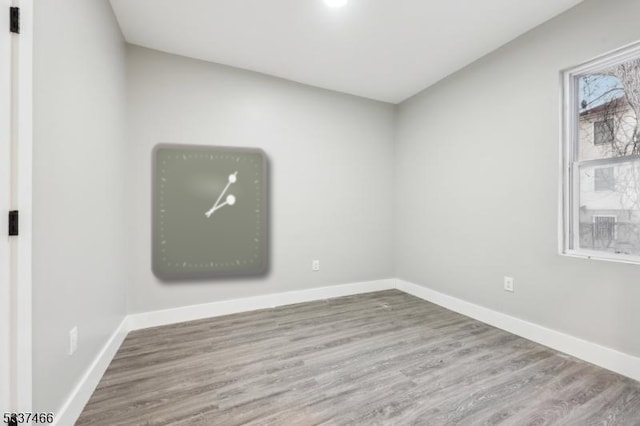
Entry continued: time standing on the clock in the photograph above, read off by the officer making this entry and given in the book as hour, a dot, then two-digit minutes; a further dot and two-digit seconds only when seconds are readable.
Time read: 2.06
